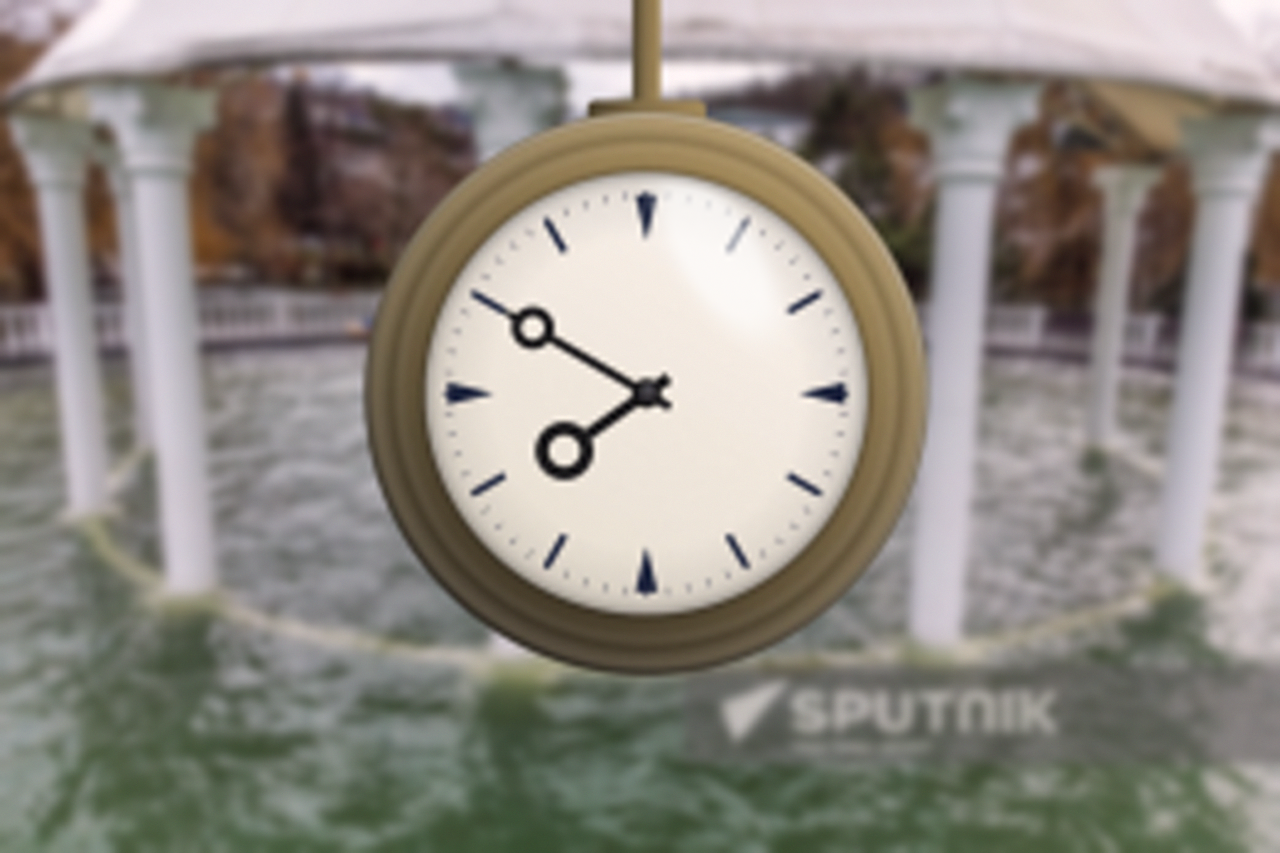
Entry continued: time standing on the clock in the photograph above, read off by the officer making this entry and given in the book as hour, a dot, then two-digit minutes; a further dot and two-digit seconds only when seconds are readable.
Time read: 7.50
